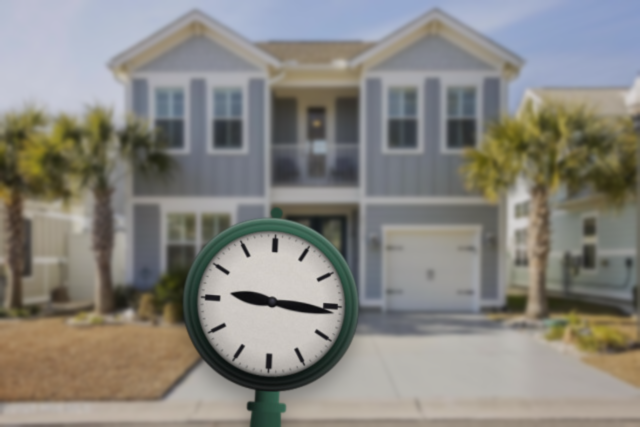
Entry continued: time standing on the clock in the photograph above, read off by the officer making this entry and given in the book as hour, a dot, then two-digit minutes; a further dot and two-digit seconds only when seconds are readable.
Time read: 9.16
